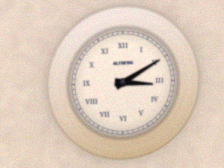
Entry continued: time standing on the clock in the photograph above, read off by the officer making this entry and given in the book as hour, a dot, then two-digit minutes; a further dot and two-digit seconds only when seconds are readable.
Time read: 3.10
